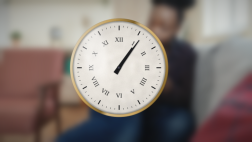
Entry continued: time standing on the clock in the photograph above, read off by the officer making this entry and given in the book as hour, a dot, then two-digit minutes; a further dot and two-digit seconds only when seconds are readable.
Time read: 1.06
